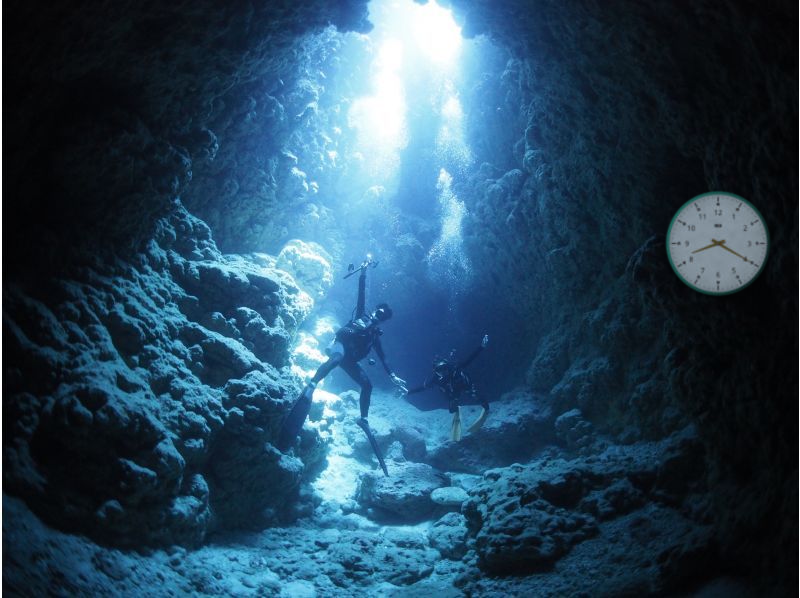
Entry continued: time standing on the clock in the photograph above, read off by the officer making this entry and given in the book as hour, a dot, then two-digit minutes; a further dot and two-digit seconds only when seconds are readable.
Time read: 8.20
